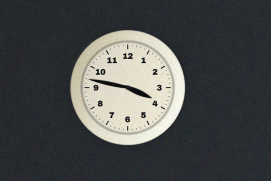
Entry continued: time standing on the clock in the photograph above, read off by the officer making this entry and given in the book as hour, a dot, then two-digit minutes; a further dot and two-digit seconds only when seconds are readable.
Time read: 3.47
